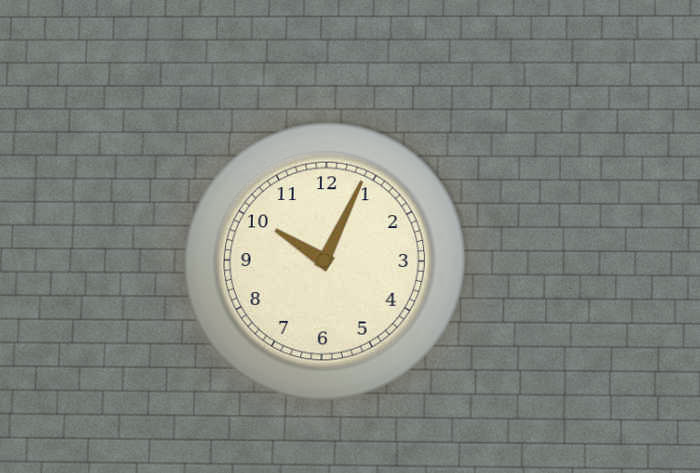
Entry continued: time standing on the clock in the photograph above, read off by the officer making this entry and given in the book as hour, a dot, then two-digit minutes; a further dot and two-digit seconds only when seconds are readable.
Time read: 10.04
